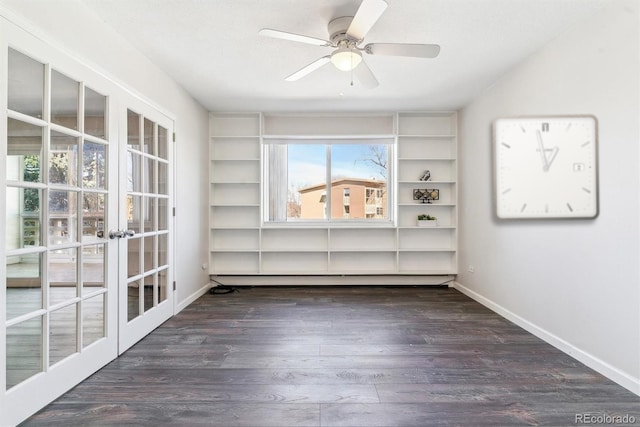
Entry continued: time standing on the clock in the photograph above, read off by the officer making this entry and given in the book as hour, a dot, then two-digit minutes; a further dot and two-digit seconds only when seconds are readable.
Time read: 12.58
